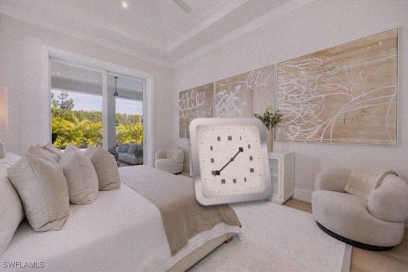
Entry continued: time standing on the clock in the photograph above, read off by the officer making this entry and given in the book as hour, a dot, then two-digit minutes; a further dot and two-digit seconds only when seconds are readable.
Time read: 1.39
